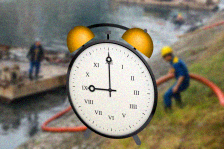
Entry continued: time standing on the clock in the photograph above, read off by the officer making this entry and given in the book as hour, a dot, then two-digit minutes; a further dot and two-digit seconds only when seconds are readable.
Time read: 9.00
